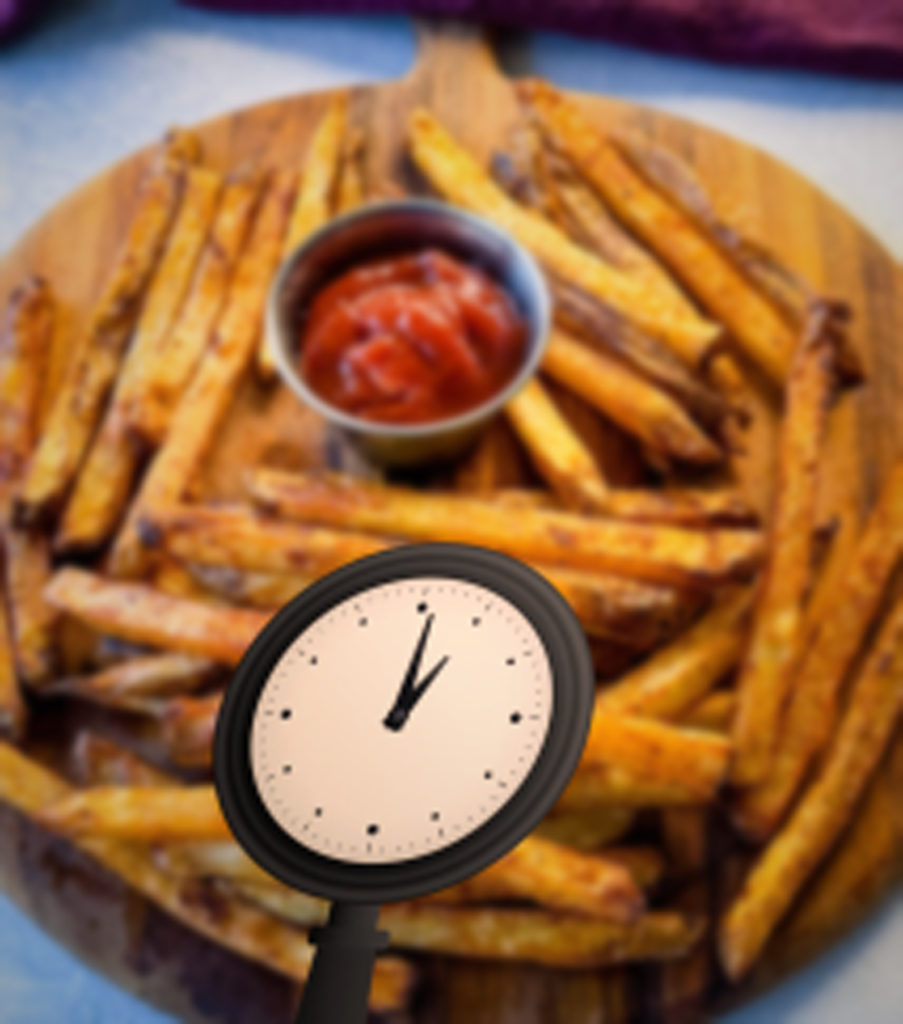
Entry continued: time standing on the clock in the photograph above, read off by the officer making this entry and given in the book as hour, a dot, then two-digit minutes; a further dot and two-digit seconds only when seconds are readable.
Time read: 1.01
